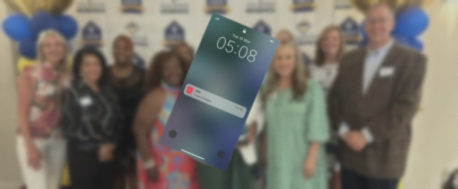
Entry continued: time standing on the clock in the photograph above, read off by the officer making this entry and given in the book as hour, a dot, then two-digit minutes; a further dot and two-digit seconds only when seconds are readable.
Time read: 5.08
